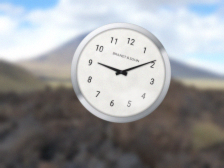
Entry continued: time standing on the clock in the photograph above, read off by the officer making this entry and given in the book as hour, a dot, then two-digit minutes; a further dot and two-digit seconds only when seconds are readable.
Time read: 9.09
